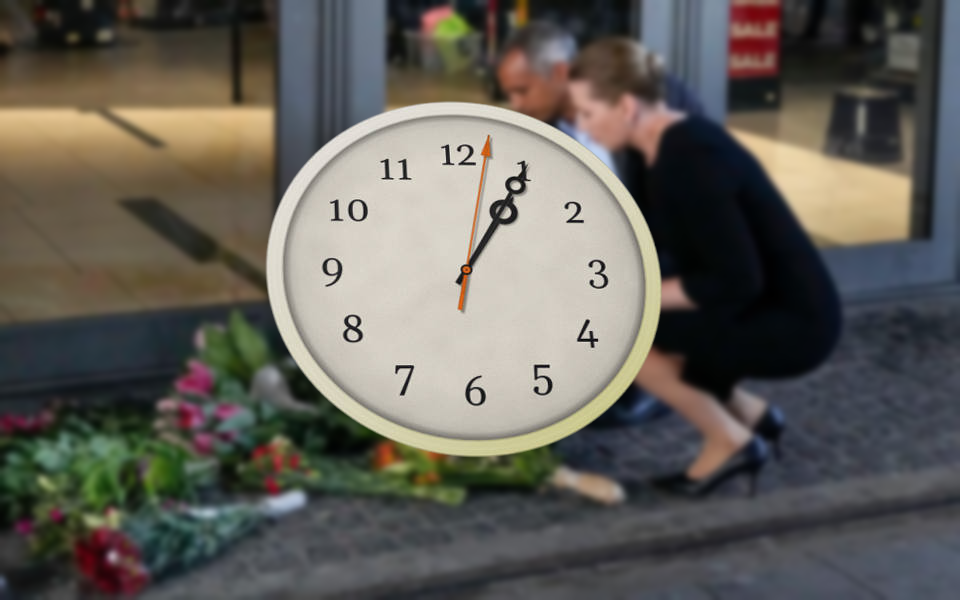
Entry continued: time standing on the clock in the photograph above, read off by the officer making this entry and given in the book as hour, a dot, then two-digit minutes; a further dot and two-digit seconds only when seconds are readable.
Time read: 1.05.02
